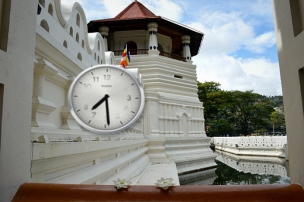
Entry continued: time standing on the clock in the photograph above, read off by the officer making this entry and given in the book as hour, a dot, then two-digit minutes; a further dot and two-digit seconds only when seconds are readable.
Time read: 7.29
